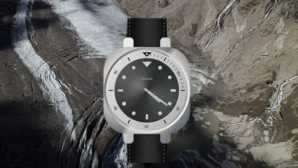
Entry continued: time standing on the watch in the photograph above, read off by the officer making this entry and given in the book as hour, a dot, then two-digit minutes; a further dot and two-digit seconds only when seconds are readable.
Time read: 4.21
